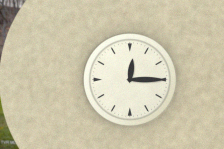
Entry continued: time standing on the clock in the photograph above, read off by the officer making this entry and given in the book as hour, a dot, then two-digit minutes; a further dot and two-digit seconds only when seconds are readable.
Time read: 12.15
